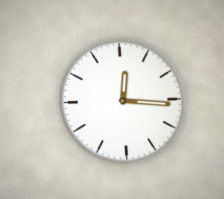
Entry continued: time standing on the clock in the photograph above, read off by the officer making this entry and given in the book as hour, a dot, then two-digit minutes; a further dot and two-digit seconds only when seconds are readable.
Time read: 12.16
